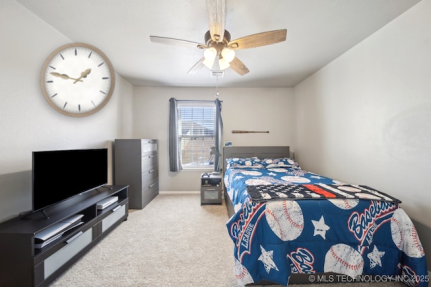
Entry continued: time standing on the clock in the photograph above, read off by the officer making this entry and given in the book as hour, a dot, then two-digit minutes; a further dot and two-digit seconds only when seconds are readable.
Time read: 1.48
